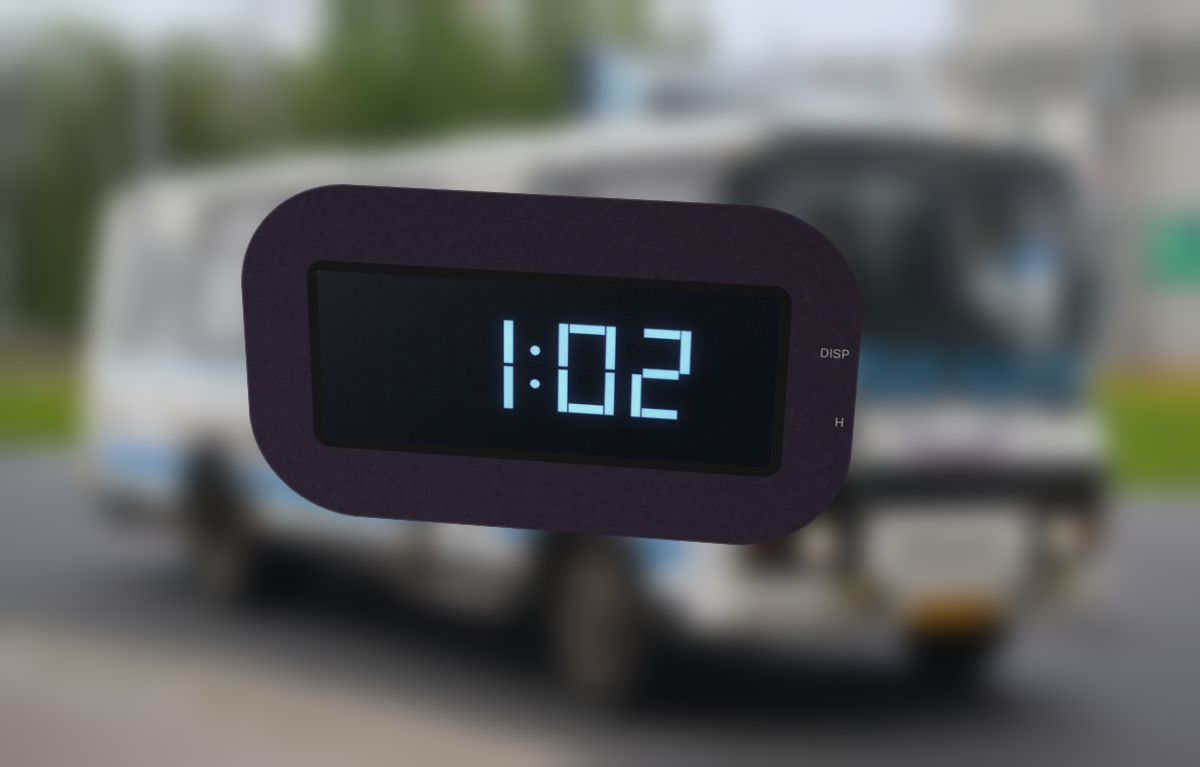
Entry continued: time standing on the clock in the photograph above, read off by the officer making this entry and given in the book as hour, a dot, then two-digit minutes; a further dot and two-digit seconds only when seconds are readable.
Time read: 1.02
